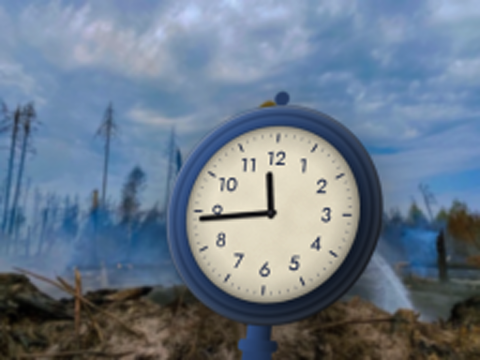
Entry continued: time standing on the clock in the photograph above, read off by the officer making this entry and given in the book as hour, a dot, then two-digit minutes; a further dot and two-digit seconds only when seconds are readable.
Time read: 11.44
